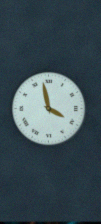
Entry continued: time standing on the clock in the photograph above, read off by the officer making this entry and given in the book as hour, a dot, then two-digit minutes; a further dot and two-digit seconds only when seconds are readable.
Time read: 3.58
